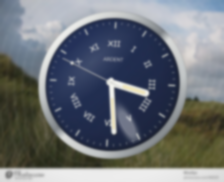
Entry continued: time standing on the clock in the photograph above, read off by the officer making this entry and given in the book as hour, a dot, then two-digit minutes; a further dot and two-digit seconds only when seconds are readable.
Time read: 3.28.49
